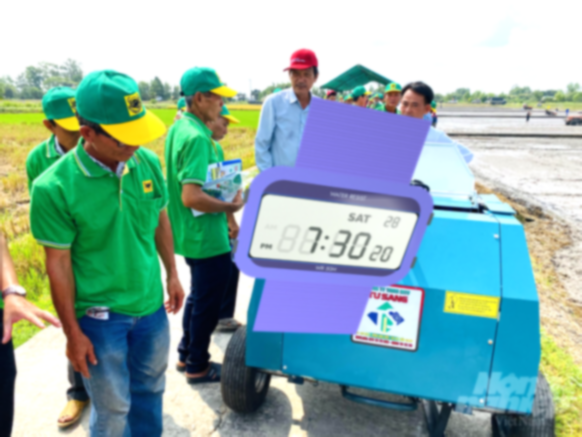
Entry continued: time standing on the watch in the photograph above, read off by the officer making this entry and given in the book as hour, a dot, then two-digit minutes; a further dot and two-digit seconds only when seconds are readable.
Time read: 7.30.20
